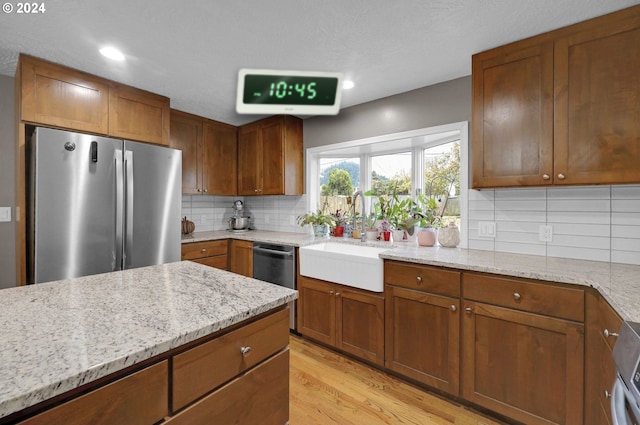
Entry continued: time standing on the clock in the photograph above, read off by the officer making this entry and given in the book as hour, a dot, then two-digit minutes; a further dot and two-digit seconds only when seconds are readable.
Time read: 10.45
